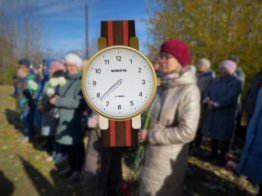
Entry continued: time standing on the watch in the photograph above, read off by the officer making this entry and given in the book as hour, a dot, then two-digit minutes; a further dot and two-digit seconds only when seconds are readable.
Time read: 7.38
